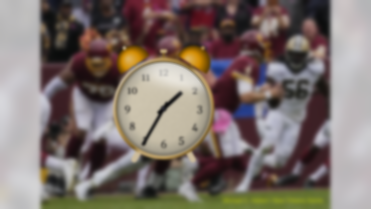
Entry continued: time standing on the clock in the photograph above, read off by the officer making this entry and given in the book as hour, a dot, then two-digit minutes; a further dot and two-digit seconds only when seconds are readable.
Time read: 1.35
